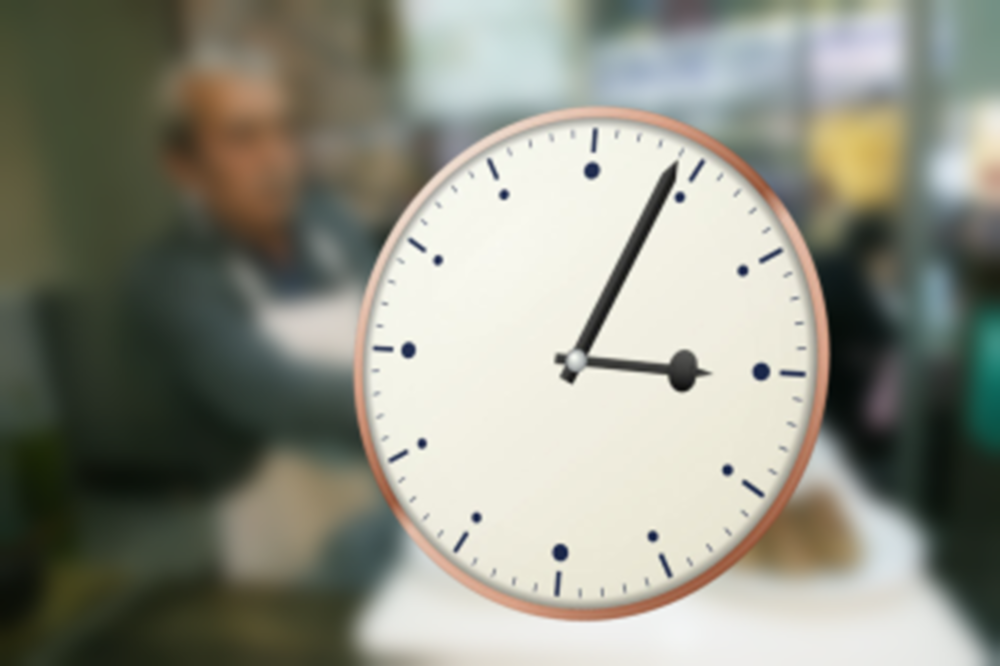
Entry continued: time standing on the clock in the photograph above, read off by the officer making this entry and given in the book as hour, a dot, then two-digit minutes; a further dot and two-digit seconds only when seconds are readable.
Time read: 3.04
